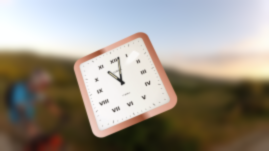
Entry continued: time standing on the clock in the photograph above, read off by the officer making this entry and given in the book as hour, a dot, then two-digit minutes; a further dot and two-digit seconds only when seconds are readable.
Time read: 11.02
